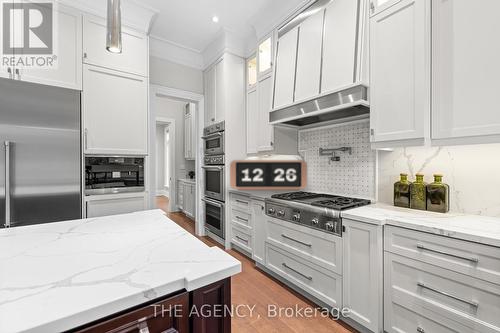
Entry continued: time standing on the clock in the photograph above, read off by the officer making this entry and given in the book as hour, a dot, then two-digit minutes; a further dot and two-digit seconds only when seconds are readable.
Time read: 12.26
